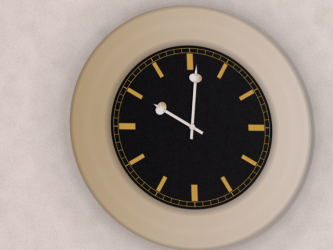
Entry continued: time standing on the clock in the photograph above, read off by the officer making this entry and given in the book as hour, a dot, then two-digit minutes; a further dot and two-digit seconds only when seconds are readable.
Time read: 10.01
